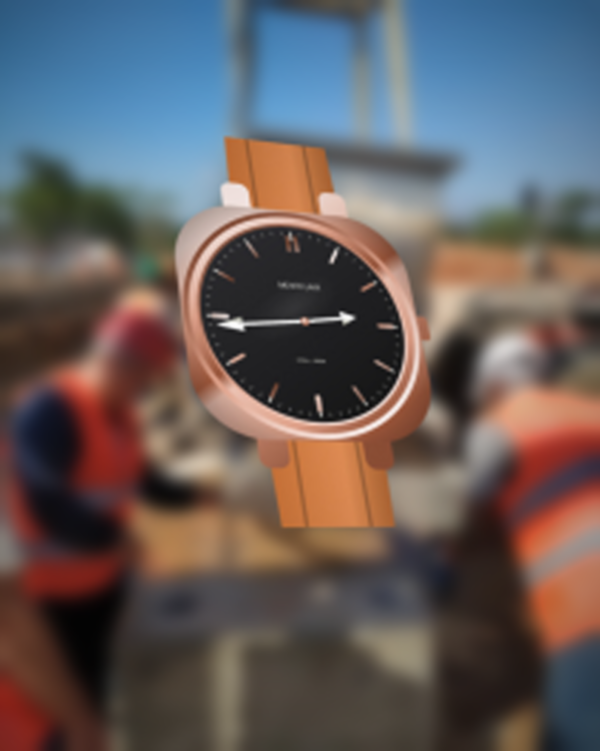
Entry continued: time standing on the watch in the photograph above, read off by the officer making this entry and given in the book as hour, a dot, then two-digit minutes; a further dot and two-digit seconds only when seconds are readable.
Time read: 2.44
